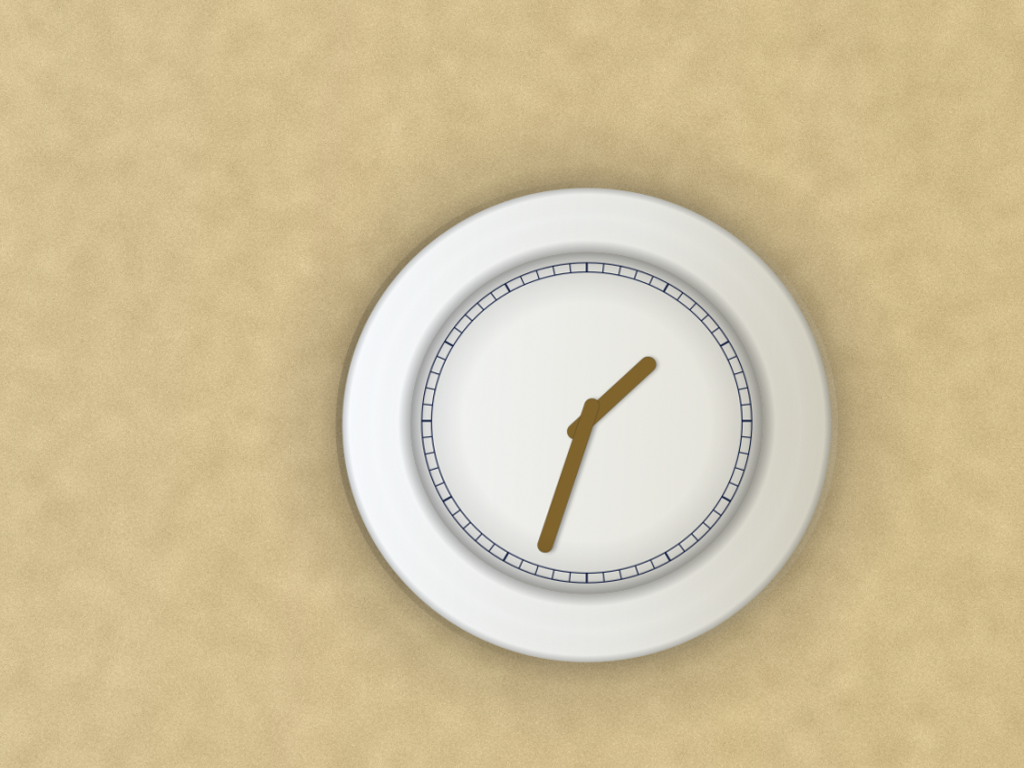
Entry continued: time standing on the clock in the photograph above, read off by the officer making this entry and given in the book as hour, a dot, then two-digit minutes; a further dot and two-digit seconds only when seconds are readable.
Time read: 1.33
